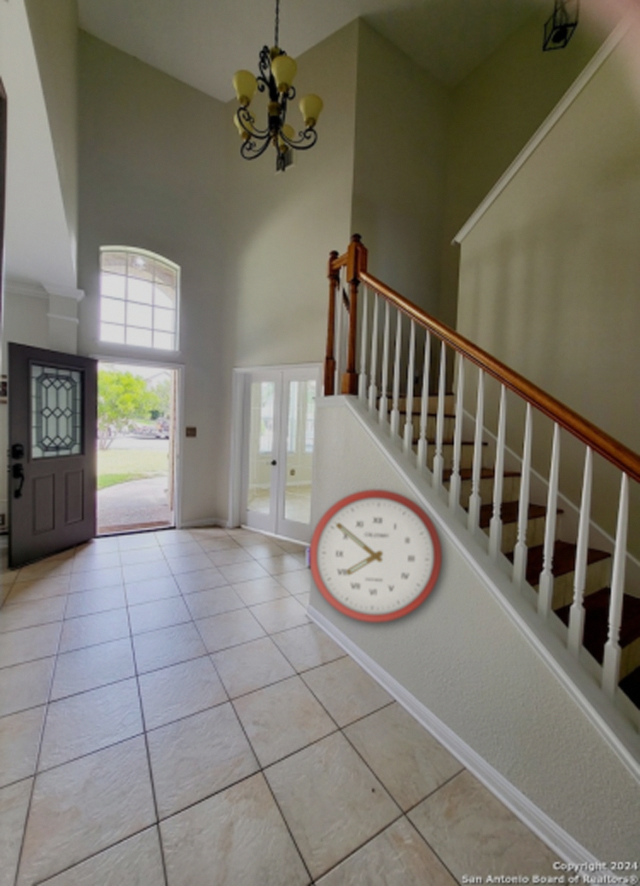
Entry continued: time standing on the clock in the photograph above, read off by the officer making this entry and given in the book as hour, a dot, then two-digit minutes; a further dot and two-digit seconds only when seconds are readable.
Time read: 7.51
